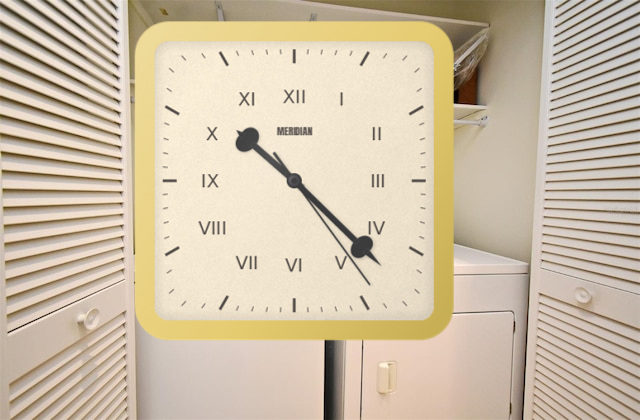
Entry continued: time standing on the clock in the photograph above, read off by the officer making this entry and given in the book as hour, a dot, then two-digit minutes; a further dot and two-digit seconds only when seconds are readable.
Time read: 10.22.24
